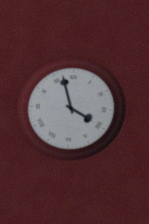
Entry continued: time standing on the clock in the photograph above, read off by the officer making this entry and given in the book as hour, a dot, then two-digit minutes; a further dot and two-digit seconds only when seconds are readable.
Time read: 3.57
